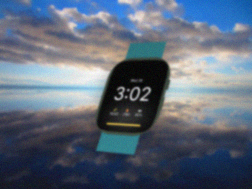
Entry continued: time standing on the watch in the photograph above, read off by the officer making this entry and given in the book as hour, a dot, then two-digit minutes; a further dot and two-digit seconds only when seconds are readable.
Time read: 3.02
